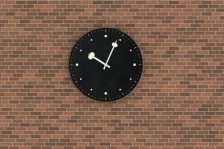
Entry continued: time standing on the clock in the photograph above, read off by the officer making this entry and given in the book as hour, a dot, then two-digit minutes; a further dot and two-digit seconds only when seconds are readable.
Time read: 10.04
